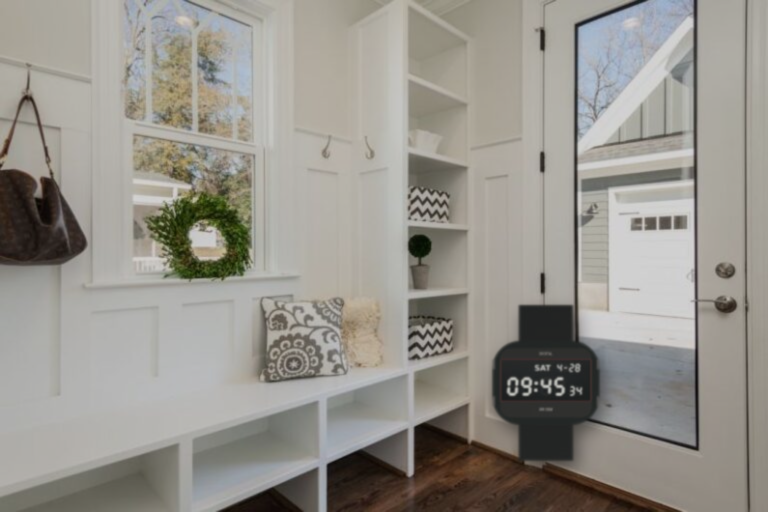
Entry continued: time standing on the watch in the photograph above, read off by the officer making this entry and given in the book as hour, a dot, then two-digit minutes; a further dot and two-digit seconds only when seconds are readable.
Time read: 9.45
